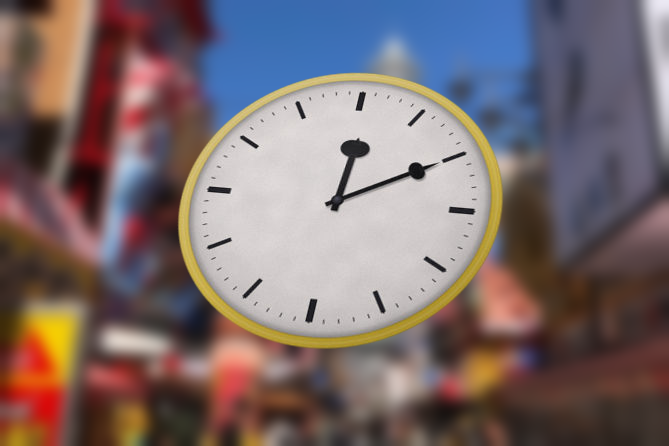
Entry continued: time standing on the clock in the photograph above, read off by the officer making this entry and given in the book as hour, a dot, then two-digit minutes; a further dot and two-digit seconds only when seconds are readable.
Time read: 12.10
